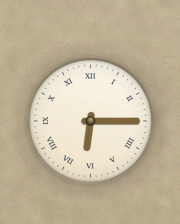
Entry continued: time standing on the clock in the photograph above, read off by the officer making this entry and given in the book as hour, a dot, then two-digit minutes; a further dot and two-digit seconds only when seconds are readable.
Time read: 6.15
